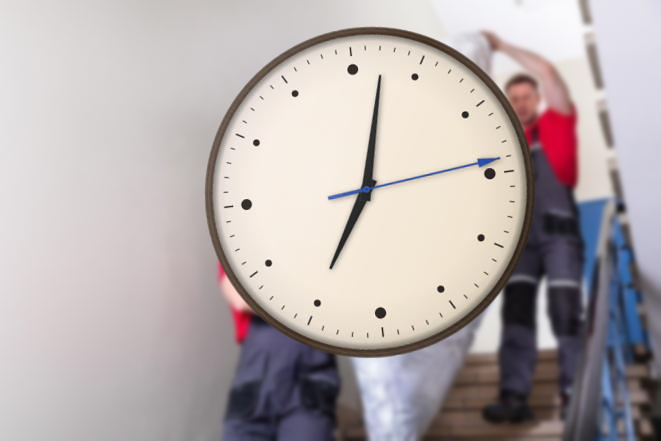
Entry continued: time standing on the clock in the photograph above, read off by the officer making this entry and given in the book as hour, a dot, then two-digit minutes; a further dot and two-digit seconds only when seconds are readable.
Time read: 7.02.14
